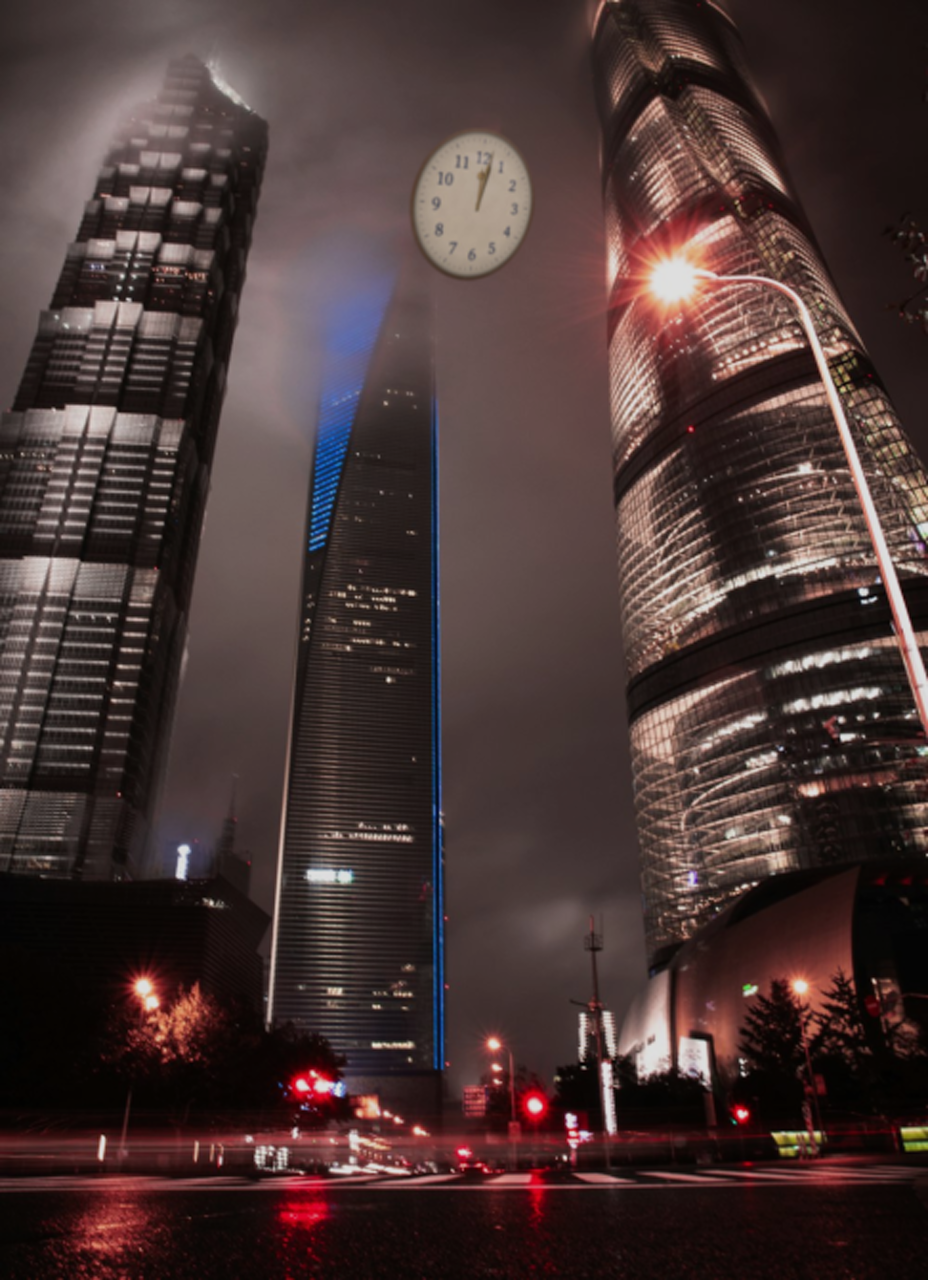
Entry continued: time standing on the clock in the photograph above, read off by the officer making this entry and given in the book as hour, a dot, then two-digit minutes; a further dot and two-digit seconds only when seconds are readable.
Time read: 12.02
